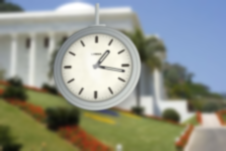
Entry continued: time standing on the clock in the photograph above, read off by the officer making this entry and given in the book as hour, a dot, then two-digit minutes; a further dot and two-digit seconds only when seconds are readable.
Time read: 1.17
